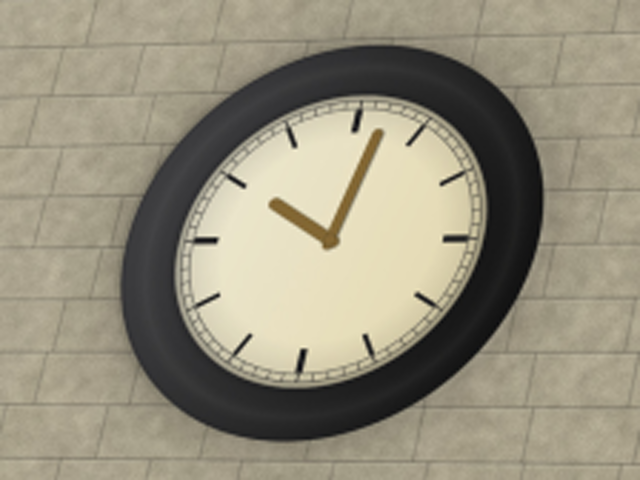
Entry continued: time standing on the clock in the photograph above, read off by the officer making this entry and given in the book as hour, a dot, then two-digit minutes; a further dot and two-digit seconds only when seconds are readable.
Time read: 10.02
